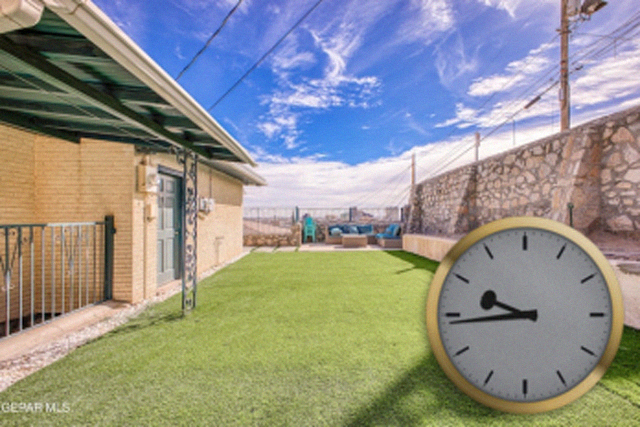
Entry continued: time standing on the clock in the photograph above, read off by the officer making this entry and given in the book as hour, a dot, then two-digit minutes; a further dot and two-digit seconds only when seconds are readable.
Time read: 9.44
